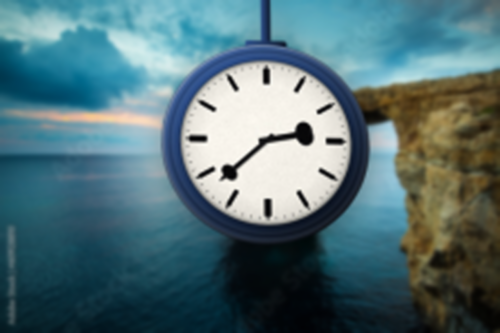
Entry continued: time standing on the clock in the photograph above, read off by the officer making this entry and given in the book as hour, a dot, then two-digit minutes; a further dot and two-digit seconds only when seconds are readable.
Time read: 2.38
